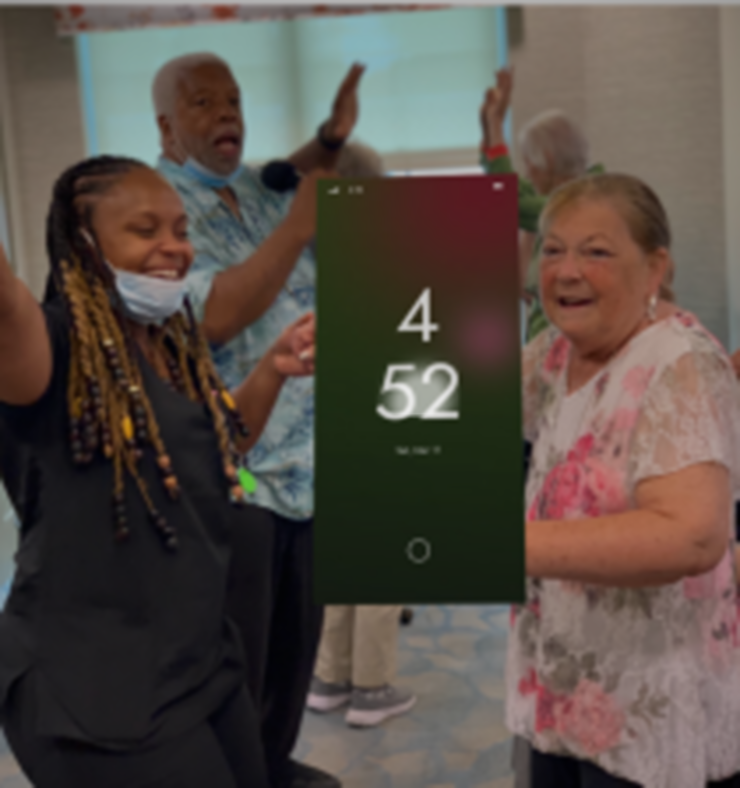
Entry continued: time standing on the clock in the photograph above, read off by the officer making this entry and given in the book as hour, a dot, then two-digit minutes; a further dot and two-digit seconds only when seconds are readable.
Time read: 4.52
